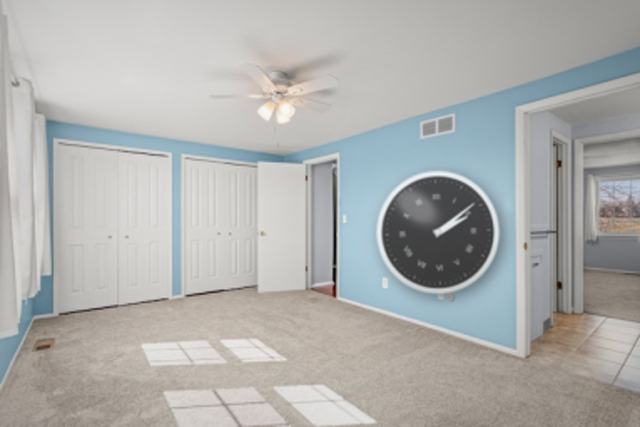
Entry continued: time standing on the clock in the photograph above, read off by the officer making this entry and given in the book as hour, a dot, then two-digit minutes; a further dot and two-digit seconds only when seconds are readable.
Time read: 2.09
